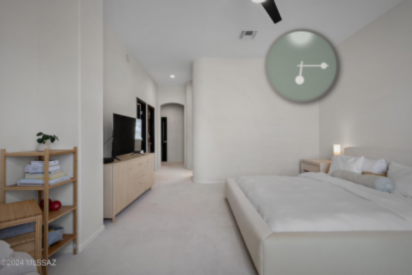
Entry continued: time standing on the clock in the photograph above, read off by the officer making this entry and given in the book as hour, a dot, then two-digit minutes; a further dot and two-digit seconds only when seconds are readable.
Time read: 6.15
